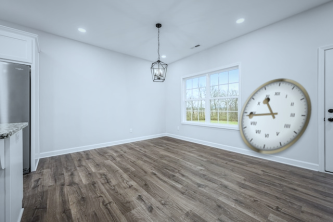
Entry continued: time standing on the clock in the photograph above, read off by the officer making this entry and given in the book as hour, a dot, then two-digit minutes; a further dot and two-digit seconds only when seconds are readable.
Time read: 10.44
